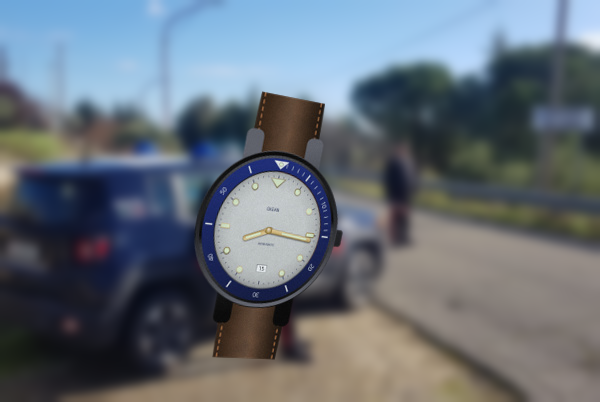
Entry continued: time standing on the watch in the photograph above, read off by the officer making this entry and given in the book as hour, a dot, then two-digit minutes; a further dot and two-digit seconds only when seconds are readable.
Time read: 8.16
